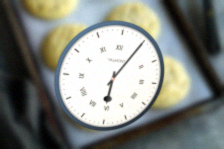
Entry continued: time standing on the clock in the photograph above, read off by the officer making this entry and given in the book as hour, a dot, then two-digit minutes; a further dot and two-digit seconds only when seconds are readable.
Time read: 6.05
